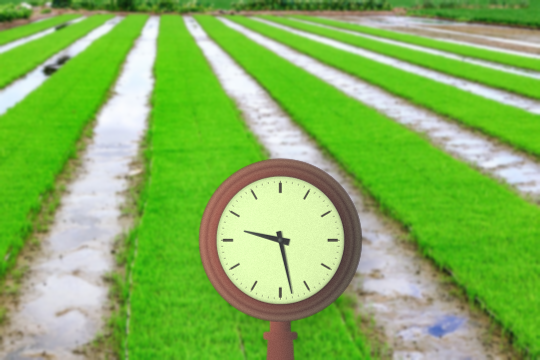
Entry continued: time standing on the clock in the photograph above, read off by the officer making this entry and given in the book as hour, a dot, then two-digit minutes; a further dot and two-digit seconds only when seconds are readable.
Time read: 9.28
